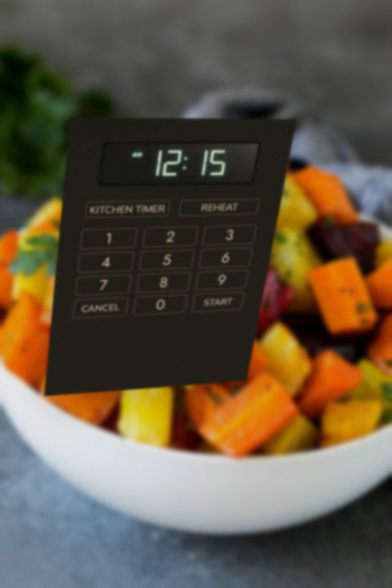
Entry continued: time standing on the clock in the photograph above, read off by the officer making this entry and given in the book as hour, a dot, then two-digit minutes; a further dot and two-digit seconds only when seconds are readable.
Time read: 12.15
